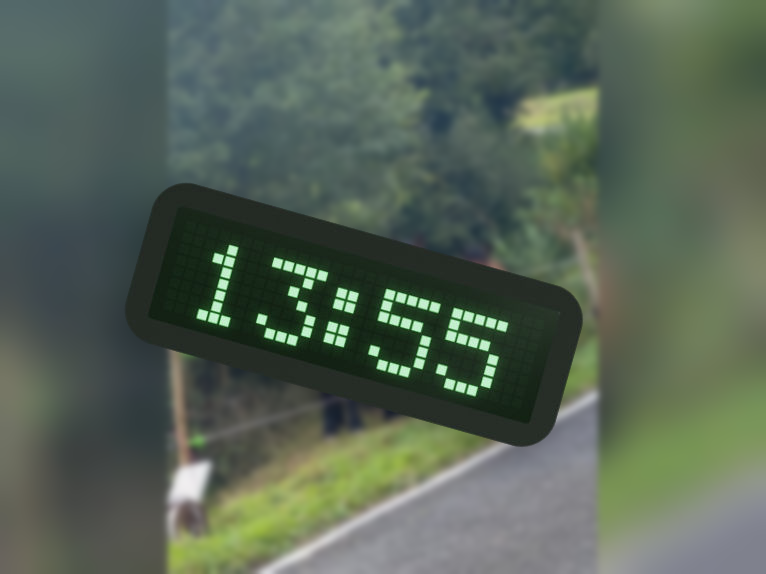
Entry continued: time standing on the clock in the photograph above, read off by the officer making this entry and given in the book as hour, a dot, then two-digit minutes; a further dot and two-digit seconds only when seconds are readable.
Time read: 13.55
